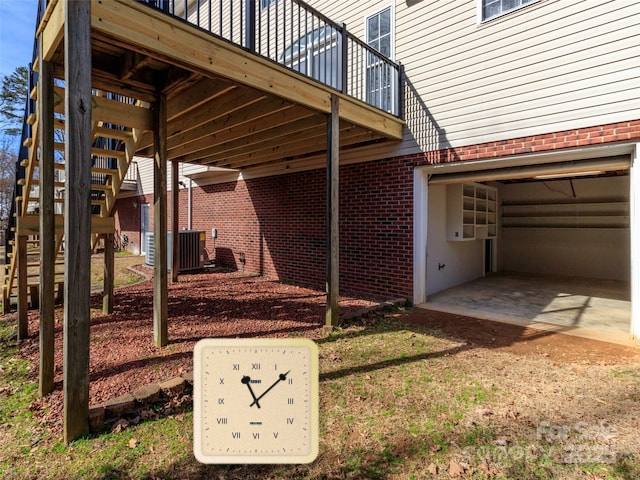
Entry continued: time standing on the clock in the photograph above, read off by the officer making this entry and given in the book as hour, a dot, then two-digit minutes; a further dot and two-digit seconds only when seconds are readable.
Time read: 11.08
